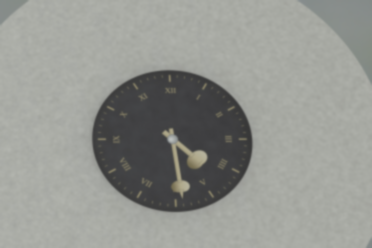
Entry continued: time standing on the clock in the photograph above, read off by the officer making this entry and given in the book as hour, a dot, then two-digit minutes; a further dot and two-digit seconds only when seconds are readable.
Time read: 4.29
